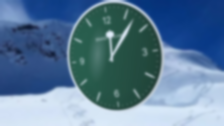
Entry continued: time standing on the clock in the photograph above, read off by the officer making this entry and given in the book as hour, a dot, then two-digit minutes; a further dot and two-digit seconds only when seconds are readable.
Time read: 12.07
